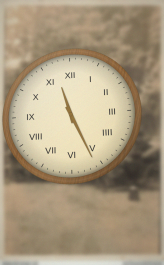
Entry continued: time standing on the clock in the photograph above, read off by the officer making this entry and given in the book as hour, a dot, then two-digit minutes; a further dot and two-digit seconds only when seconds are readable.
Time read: 11.26
